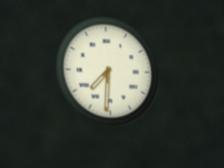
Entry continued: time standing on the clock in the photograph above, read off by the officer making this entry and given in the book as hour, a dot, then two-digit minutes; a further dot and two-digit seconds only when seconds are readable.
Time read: 7.31
